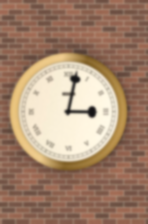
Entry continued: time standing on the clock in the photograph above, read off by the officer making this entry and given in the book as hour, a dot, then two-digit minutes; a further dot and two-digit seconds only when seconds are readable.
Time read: 3.02
